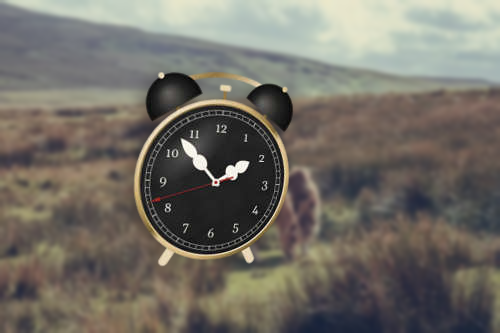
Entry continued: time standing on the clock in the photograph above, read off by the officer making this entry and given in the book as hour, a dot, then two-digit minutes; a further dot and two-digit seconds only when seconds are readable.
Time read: 1.52.42
